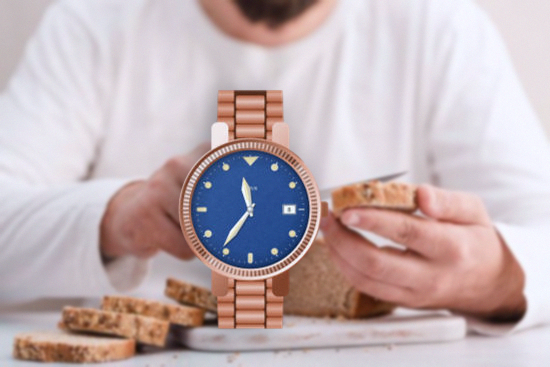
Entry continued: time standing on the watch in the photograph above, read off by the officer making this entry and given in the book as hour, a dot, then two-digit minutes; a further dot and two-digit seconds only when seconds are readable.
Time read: 11.36
